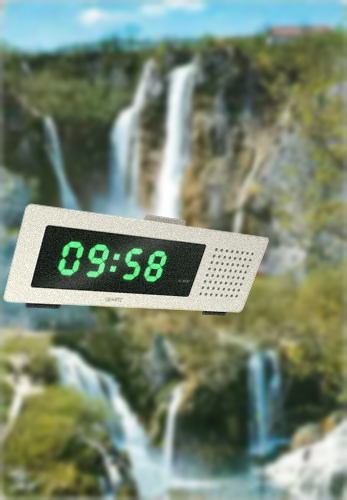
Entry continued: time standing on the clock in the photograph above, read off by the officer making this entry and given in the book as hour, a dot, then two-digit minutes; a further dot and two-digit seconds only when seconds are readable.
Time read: 9.58
